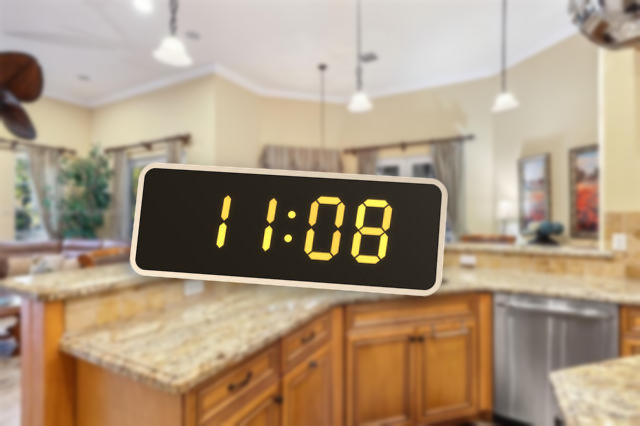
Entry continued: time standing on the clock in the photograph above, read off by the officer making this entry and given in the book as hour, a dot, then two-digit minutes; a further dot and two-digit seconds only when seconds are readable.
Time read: 11.08
